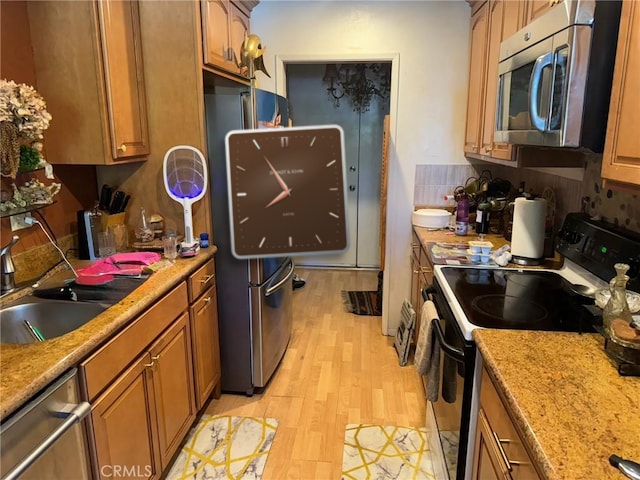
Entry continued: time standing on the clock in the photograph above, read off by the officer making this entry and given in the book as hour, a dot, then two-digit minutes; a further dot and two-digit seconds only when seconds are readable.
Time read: 7.55
